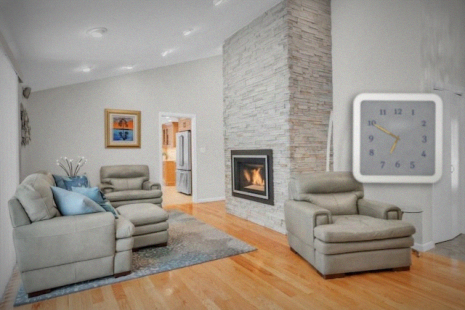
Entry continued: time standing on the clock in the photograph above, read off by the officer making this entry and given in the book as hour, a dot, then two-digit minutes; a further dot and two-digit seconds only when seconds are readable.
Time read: 6.50
